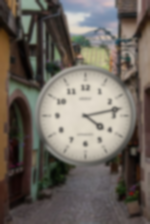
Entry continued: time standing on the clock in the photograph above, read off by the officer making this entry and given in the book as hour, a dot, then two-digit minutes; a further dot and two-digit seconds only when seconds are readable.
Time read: 4.13
